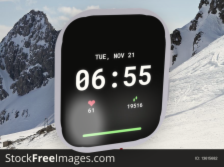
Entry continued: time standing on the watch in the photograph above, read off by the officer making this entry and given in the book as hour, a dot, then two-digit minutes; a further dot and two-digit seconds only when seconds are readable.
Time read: 6.55
